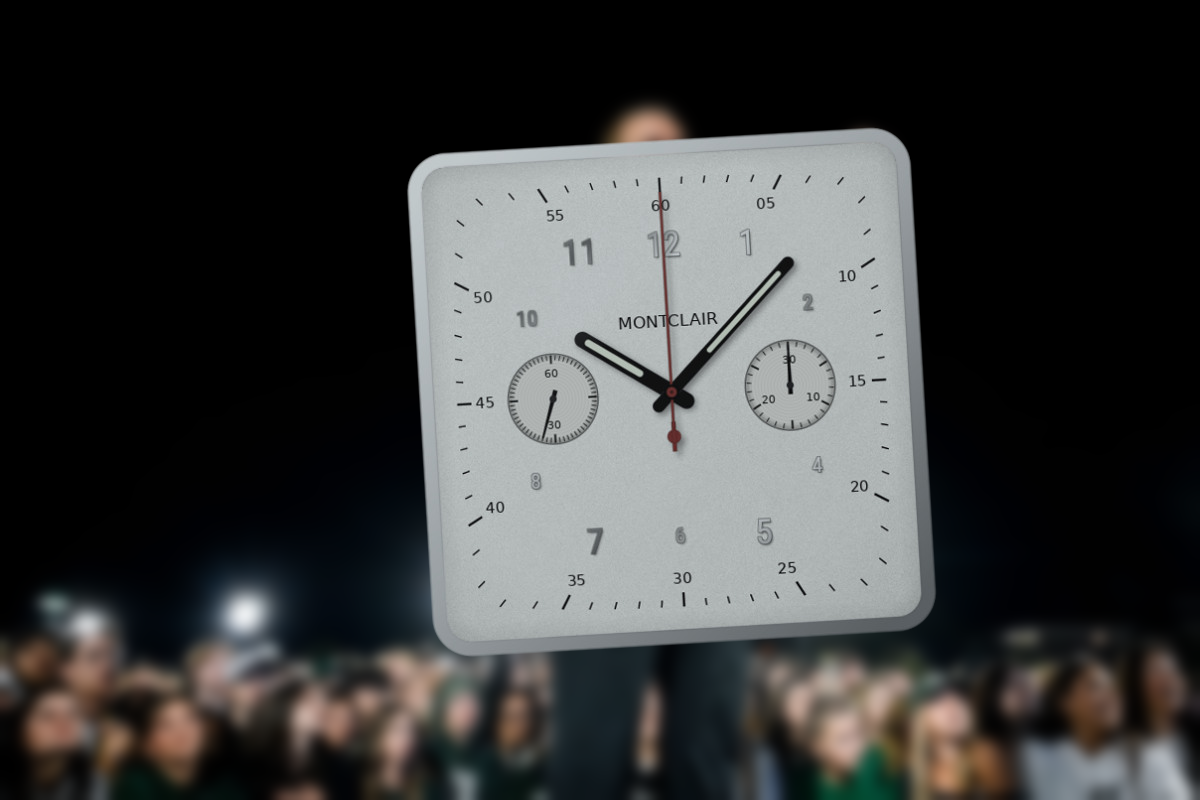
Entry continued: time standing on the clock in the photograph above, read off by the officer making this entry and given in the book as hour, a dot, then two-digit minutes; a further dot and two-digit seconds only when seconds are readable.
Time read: 10.07.33
